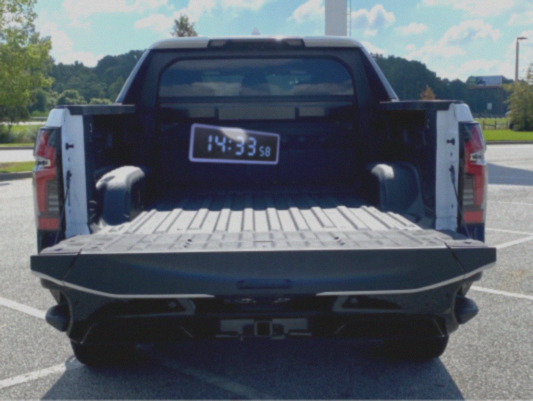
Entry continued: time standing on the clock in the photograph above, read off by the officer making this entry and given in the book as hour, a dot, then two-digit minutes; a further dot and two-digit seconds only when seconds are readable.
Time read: 14.33
